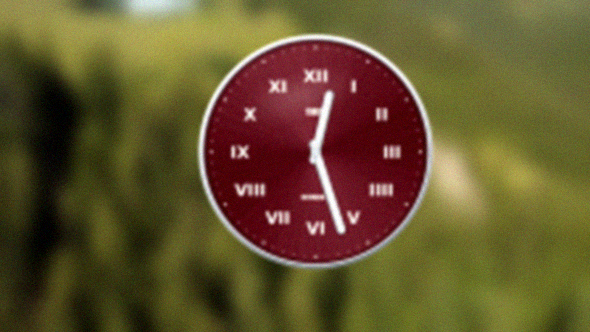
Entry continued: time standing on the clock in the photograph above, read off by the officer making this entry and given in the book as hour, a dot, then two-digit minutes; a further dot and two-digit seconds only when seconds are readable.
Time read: 12.27
